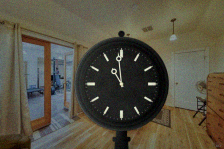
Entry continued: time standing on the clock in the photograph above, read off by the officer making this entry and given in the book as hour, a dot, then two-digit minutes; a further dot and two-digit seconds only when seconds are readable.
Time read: 10.59
